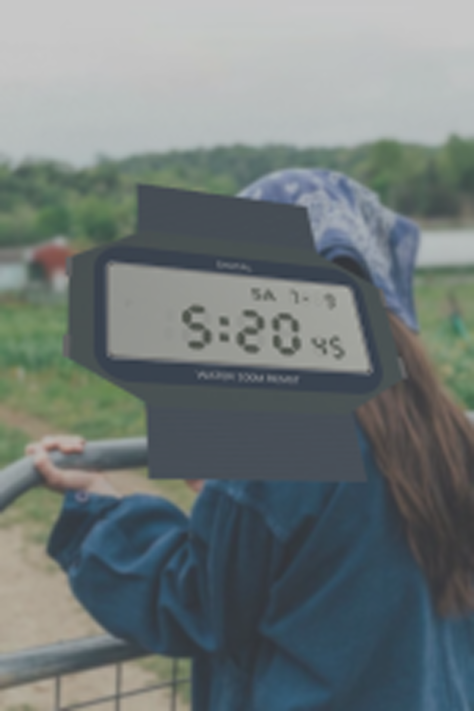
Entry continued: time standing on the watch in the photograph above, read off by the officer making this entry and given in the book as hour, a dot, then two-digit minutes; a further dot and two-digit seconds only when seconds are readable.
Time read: 5.20.45
